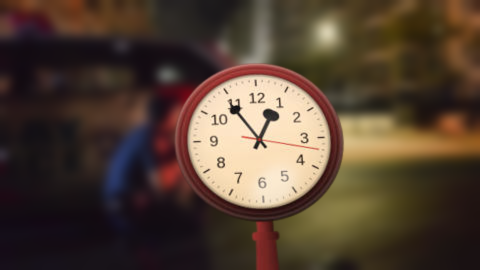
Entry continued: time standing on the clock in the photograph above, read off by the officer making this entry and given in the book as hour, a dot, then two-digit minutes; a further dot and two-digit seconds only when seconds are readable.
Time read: 12.54.17
